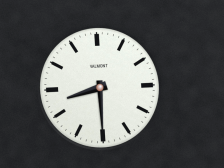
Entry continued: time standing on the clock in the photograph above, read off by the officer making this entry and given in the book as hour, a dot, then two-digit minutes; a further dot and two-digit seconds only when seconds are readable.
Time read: 8.30
